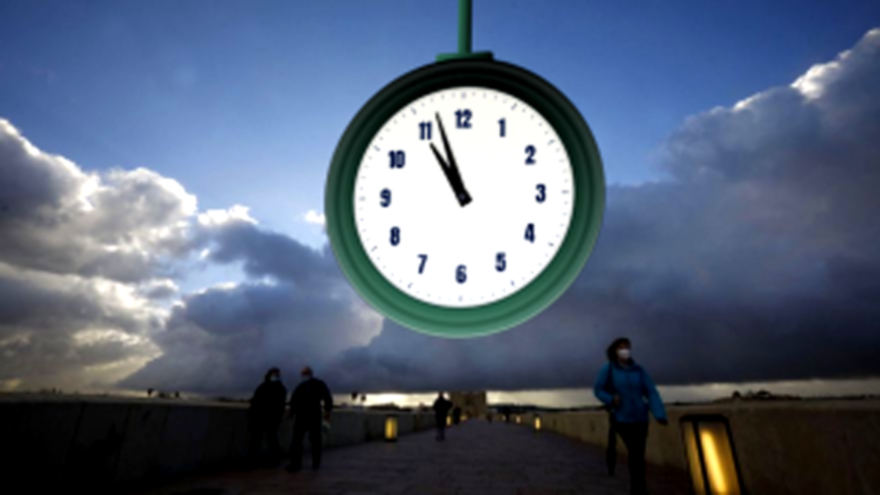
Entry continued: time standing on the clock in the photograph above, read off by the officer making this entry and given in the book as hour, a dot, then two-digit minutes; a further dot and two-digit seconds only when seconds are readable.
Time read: 10.57
